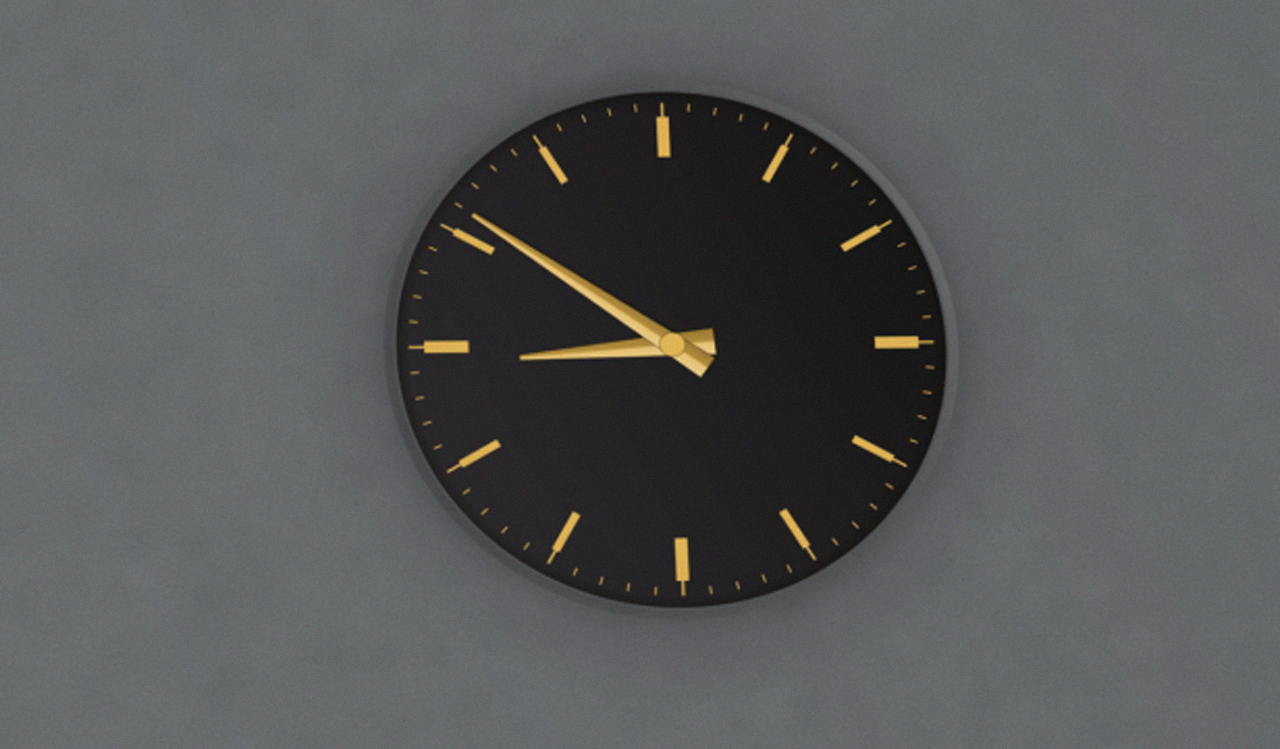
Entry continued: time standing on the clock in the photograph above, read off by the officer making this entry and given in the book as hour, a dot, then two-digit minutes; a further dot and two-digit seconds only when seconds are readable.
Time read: 8.51
